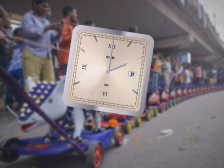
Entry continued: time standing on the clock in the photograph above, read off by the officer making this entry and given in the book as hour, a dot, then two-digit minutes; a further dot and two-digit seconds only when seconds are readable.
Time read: 2.00
